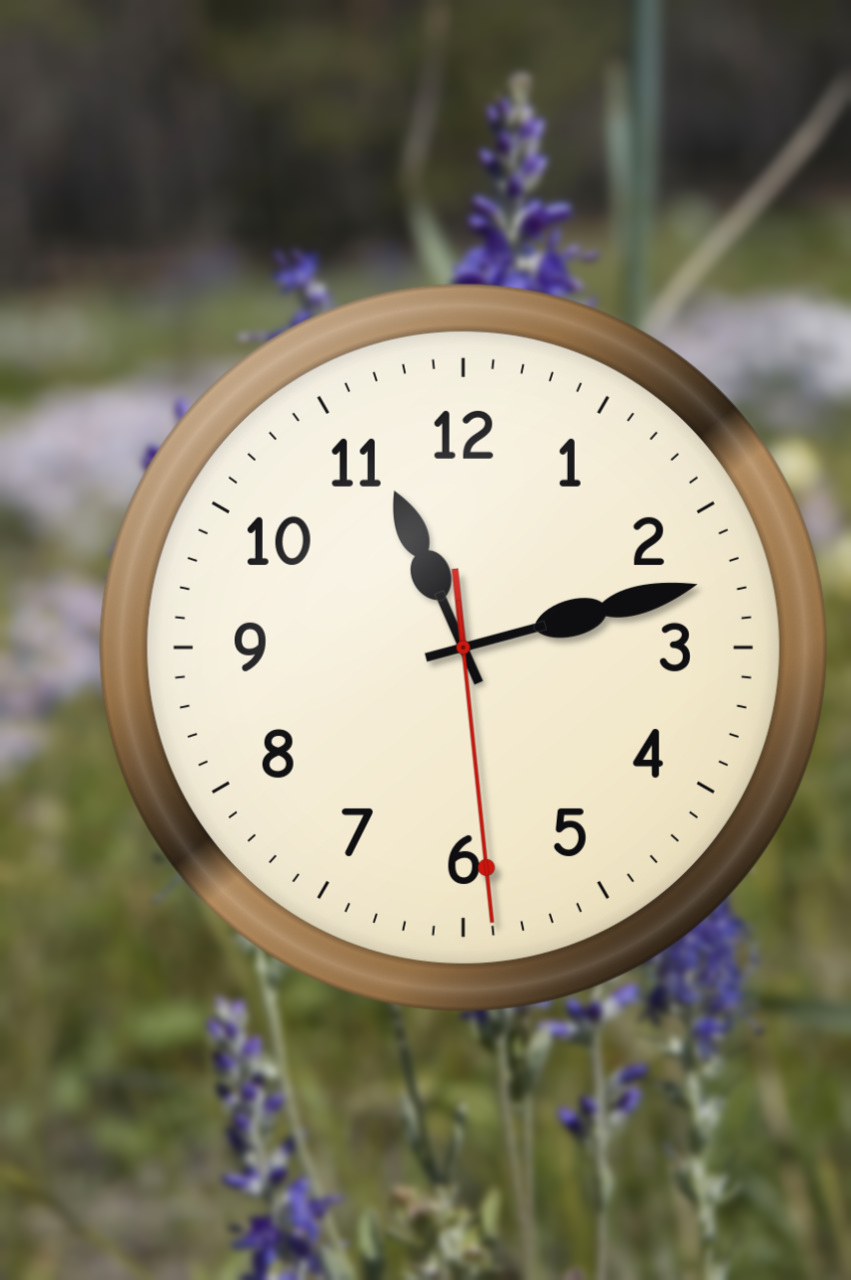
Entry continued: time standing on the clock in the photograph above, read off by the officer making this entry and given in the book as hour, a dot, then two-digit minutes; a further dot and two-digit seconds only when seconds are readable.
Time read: 11.12.29
